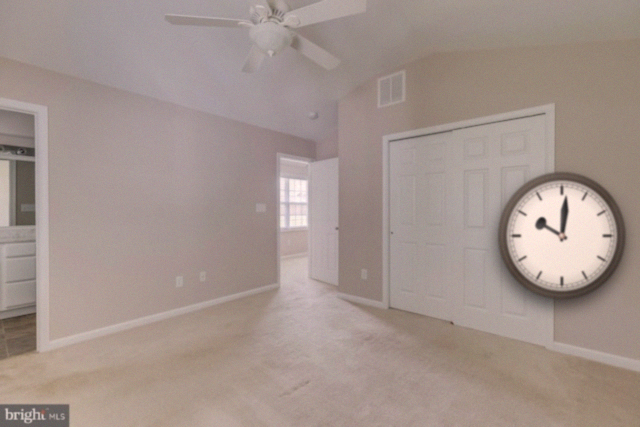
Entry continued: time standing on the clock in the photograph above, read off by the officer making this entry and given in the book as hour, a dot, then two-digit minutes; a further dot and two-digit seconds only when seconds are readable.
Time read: 10.01
